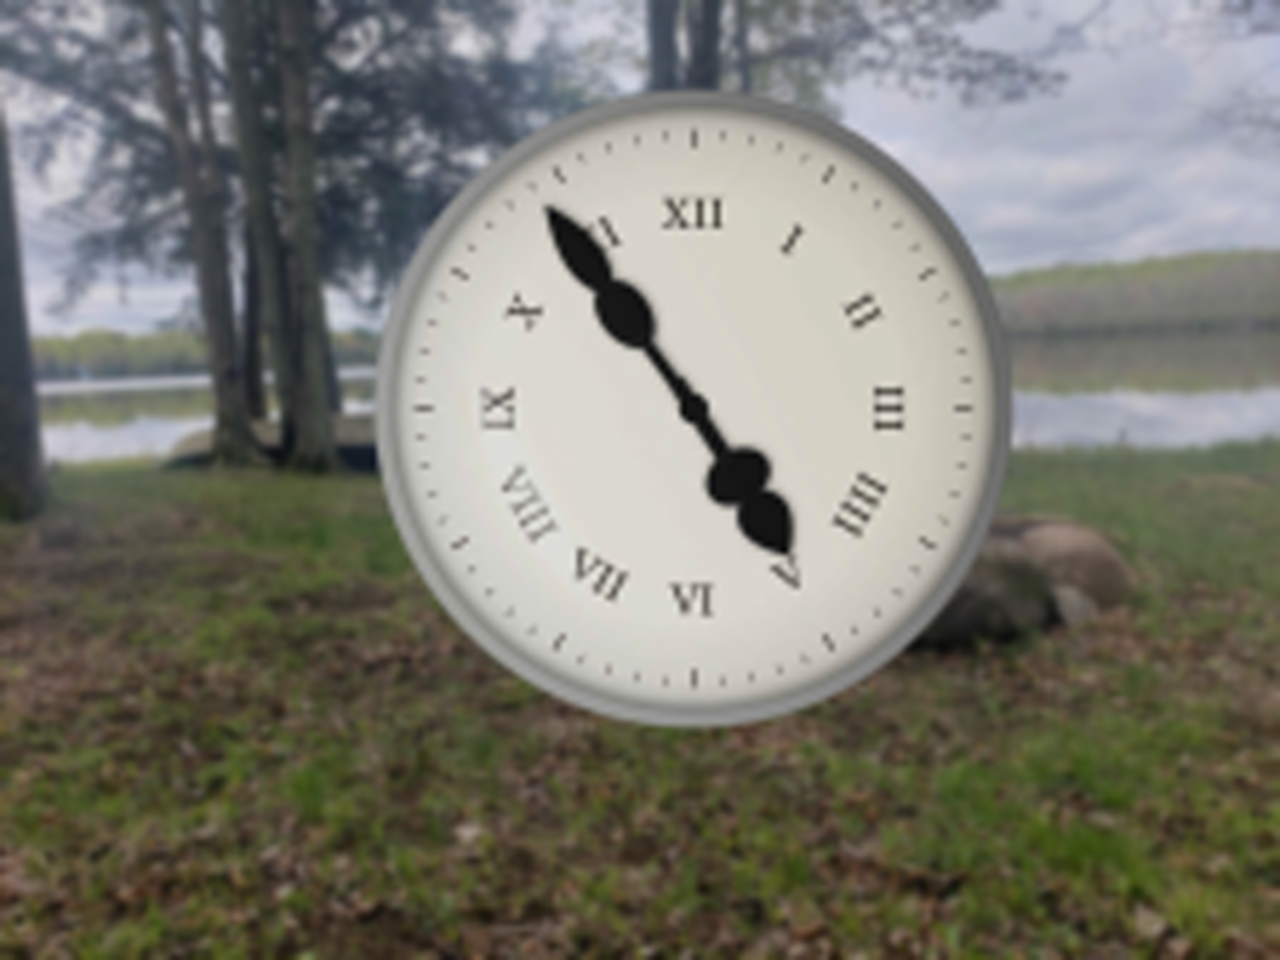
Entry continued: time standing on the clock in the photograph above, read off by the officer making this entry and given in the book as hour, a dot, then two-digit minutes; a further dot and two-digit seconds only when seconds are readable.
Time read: 4.54
